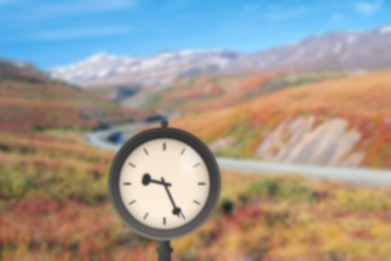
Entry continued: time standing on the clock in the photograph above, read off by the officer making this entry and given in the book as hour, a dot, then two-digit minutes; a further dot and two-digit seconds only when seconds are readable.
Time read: 9.26
